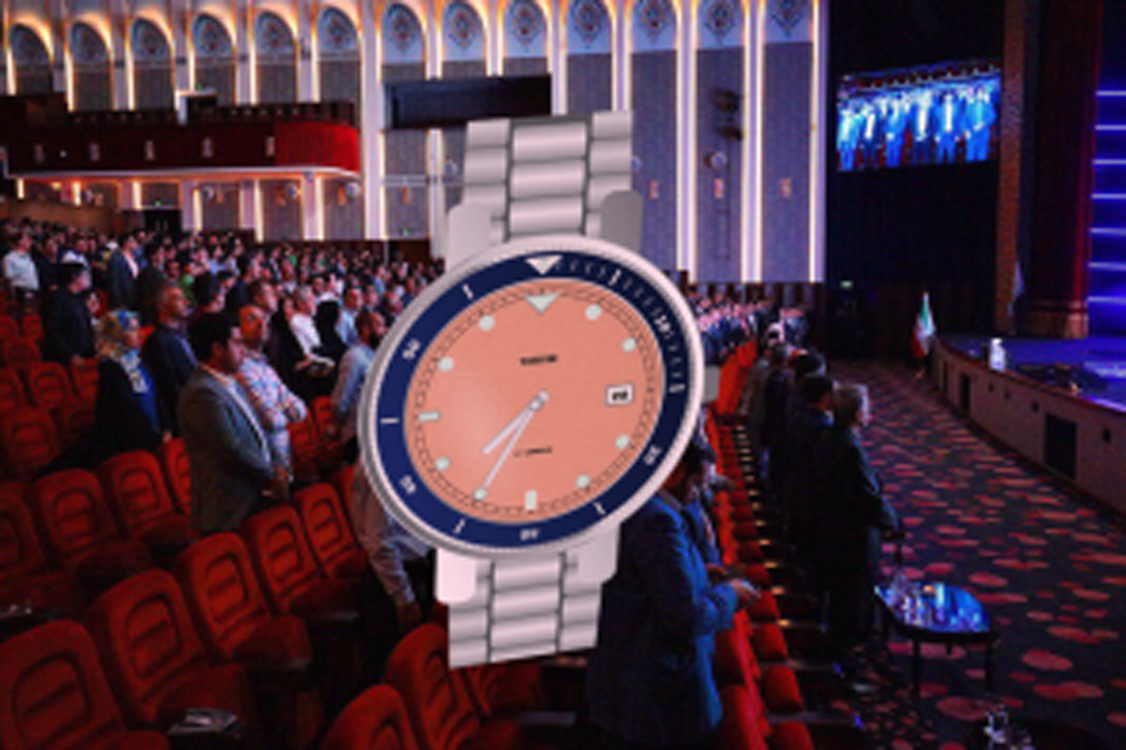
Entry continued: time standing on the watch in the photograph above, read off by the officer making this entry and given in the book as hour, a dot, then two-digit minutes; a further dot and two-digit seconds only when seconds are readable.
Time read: 7.35
